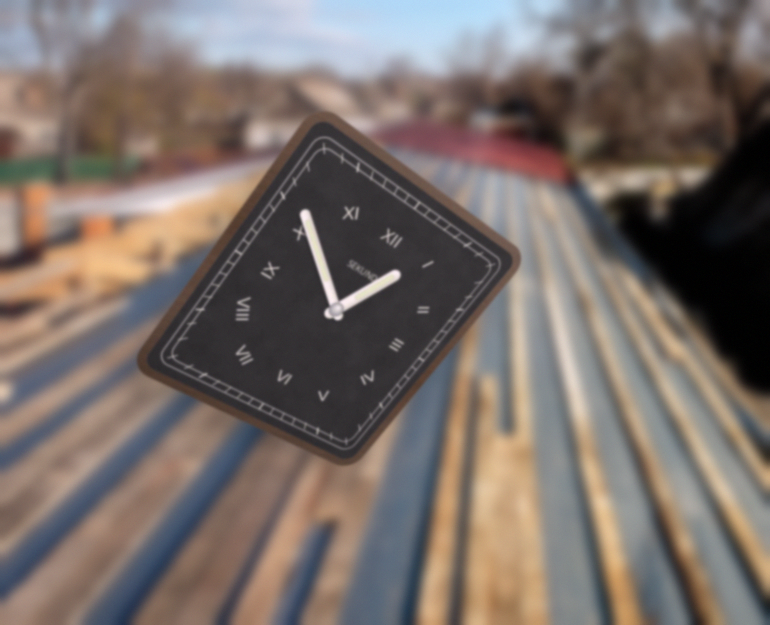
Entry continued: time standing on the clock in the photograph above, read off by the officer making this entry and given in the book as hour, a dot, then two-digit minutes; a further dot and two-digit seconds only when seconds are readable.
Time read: 12.51
